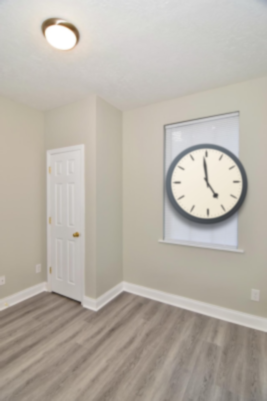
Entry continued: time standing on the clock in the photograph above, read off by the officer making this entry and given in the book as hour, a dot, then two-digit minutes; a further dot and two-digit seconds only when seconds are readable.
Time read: 4.59
